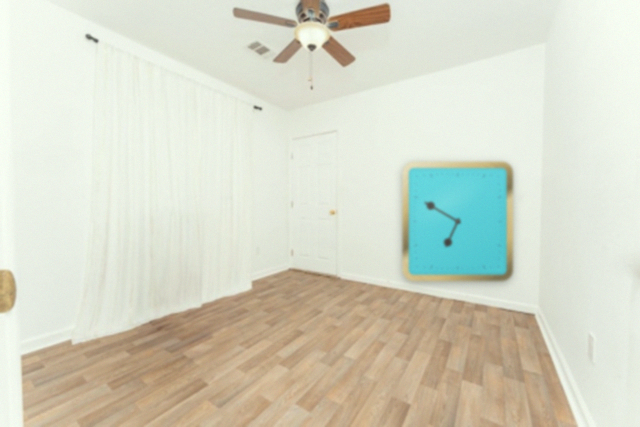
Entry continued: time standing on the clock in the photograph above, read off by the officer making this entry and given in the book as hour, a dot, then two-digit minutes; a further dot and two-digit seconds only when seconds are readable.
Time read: 6.50
